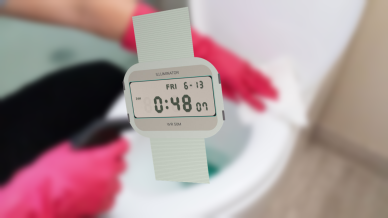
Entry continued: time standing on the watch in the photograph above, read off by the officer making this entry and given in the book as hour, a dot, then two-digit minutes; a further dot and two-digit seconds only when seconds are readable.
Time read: 0.48.07
